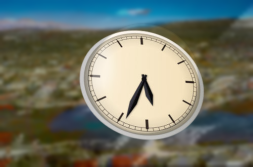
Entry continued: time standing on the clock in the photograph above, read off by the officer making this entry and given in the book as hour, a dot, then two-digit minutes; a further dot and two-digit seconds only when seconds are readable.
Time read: 5.34
